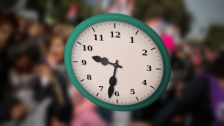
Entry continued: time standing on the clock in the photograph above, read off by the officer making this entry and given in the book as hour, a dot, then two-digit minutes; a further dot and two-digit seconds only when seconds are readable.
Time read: 9.32
